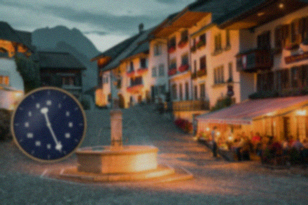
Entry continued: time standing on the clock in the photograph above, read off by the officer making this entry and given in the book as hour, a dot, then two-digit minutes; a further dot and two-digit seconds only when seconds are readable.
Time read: 11.26
